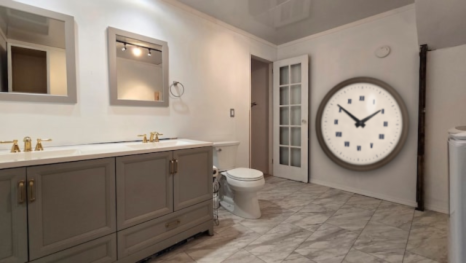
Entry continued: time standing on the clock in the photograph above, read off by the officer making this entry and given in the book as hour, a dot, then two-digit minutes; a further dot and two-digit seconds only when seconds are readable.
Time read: 1.51
